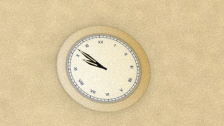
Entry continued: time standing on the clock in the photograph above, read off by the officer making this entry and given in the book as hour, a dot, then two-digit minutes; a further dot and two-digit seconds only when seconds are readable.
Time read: 9.52
